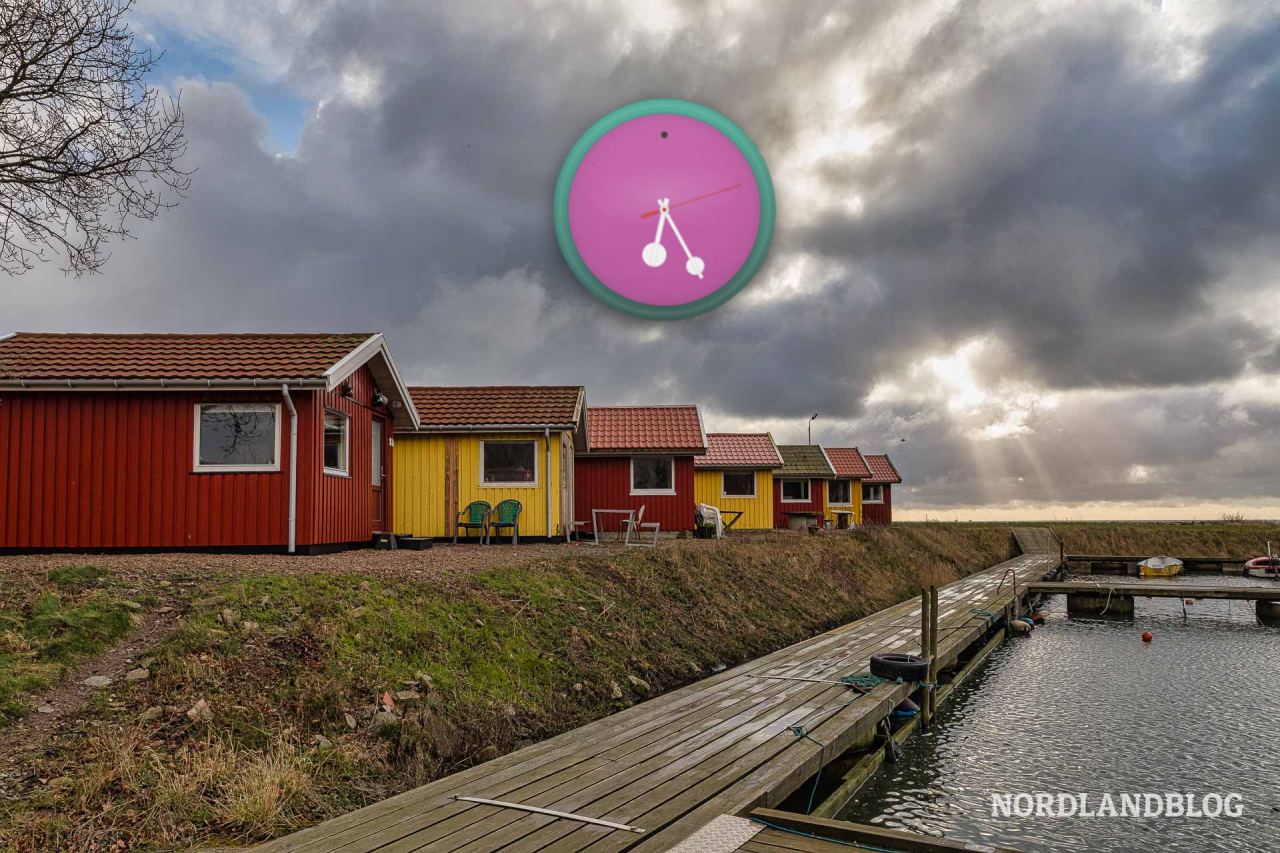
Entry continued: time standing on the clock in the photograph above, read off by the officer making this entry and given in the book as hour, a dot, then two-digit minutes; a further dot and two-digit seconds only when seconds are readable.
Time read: 6.25.12
